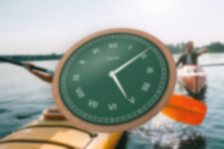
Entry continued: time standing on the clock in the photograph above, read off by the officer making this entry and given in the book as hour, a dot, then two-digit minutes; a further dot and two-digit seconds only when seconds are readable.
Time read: 5.09
